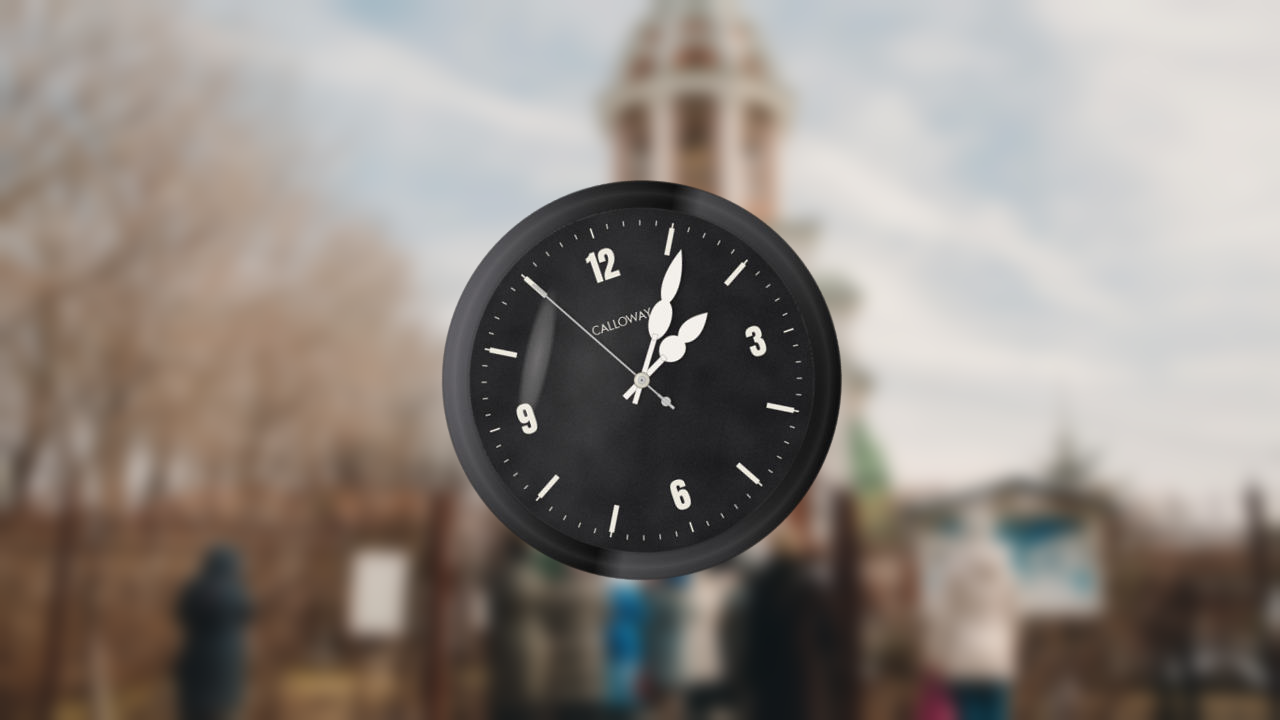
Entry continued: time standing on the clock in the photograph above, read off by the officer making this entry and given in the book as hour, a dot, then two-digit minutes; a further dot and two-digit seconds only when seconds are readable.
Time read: 2.05.55
